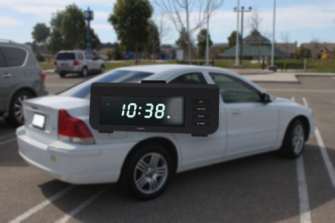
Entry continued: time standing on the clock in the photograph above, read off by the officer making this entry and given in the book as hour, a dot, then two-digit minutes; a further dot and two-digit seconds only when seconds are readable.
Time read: 10.38
